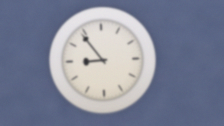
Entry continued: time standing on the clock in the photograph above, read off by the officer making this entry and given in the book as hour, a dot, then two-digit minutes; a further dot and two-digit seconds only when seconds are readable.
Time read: 8.54
